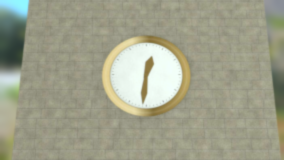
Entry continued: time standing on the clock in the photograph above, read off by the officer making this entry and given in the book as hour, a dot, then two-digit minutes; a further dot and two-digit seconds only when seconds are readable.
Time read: 12.31
